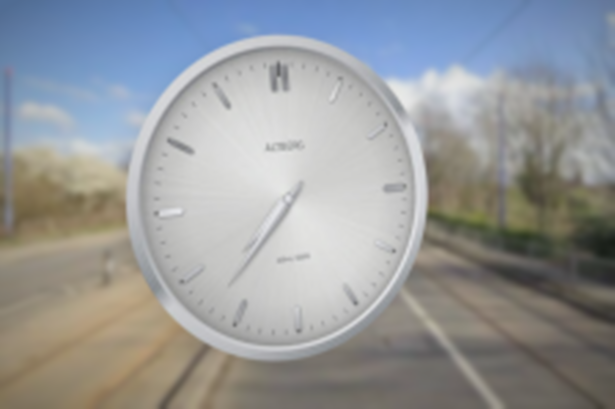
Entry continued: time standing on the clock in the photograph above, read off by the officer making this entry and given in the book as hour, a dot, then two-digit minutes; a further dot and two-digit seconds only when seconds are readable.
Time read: 7.37
